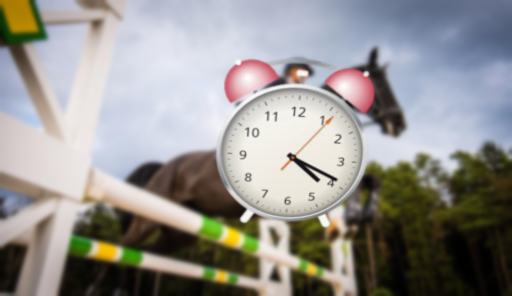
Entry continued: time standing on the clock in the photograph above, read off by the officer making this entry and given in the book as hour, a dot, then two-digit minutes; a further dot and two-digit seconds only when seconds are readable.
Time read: 4.19.06
